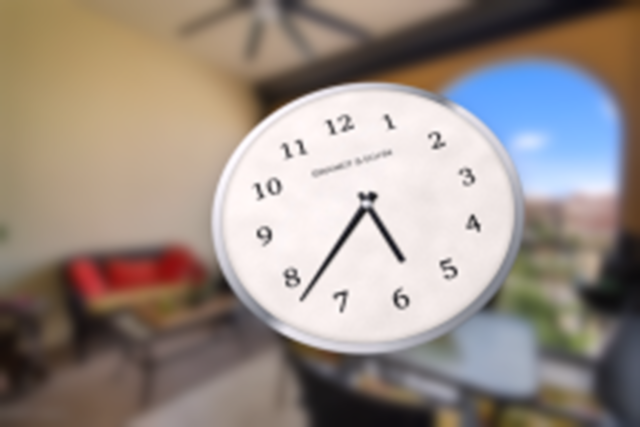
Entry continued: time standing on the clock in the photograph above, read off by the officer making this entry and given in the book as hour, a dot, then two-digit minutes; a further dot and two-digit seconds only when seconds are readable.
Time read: 5.38
